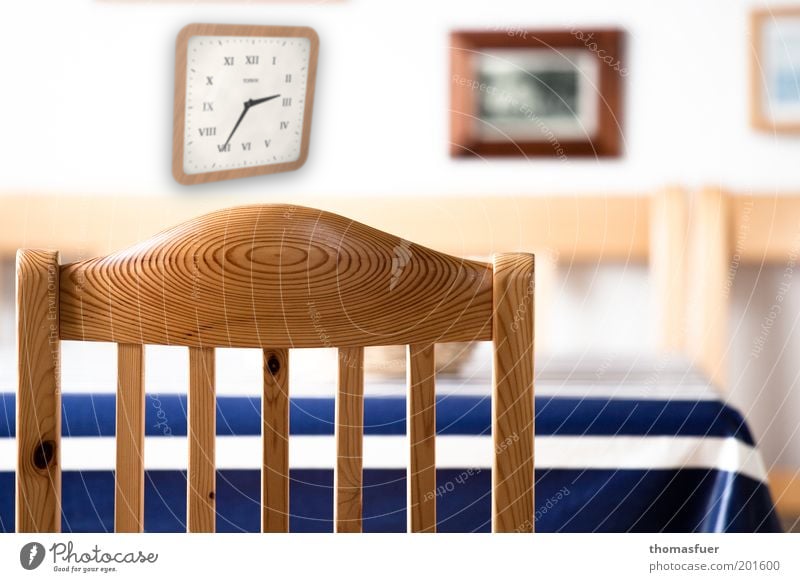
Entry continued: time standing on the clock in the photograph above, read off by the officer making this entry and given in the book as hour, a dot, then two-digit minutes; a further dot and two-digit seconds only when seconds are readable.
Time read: 2.35
